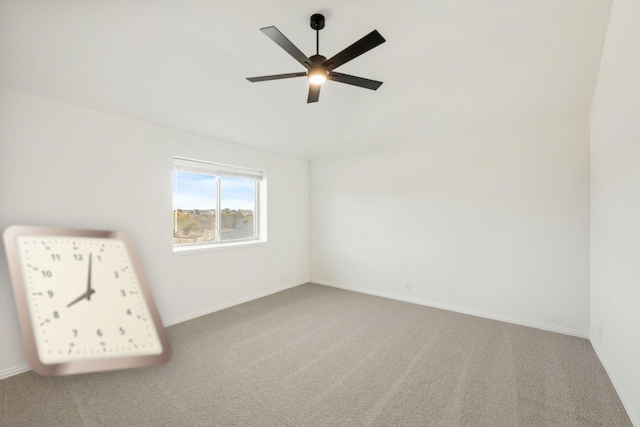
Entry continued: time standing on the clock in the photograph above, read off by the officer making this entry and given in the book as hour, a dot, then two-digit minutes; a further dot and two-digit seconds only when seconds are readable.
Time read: 8.03
